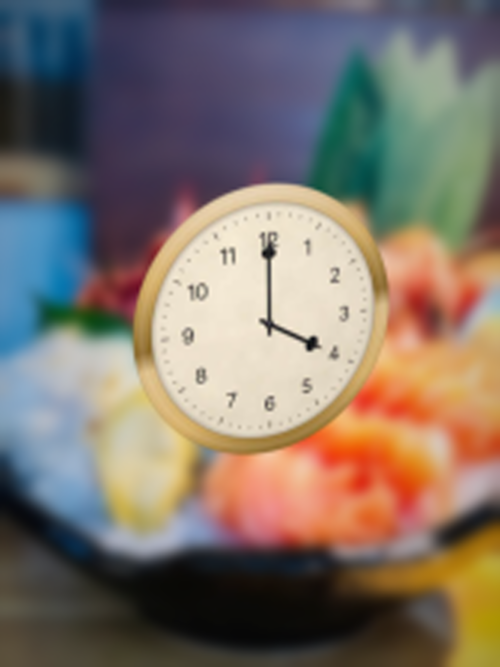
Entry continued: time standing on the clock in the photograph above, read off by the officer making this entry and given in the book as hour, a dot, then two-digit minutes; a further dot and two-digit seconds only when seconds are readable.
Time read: 4.00
